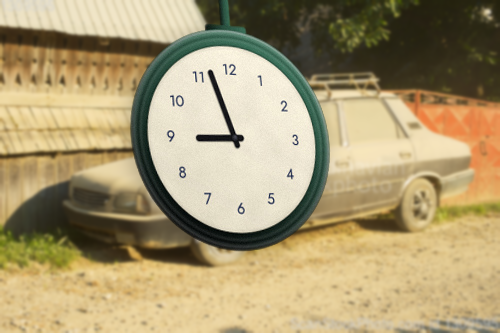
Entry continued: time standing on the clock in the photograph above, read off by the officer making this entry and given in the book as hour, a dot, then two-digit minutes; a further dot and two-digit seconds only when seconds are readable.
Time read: 8.57
